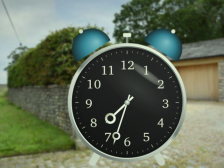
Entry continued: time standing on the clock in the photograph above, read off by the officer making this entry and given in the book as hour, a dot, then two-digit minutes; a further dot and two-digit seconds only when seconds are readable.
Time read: 7.33
